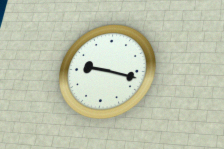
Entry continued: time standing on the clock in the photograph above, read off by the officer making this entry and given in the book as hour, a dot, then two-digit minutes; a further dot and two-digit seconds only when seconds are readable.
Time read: 9.17
